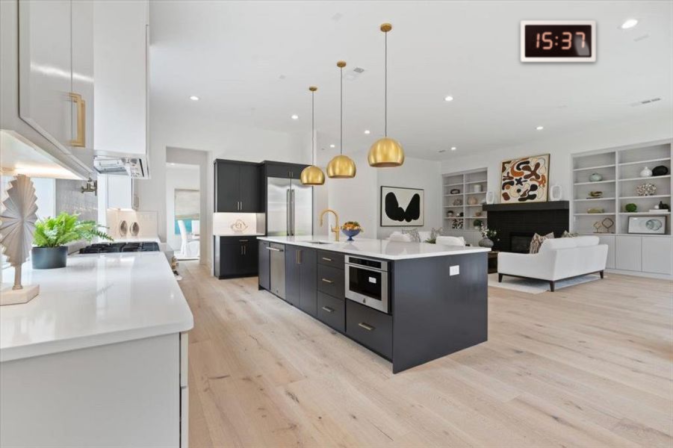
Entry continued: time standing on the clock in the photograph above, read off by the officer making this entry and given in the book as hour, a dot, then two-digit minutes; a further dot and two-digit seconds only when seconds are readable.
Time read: 15.37
